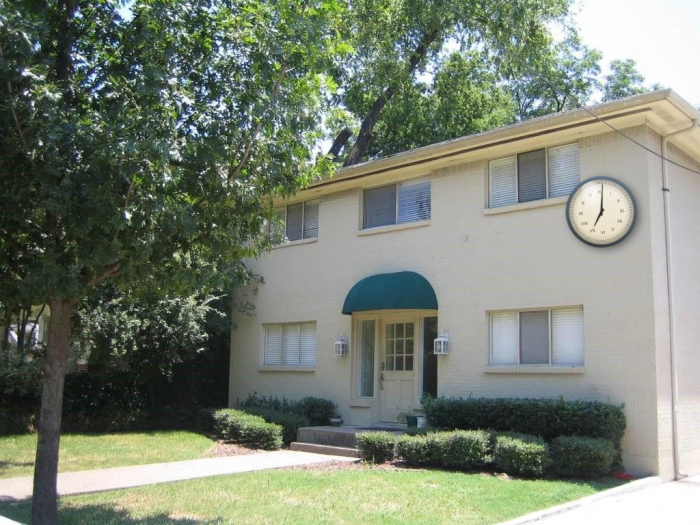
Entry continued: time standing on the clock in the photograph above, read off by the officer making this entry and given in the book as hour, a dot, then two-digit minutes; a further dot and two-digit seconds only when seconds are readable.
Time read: 7.01
